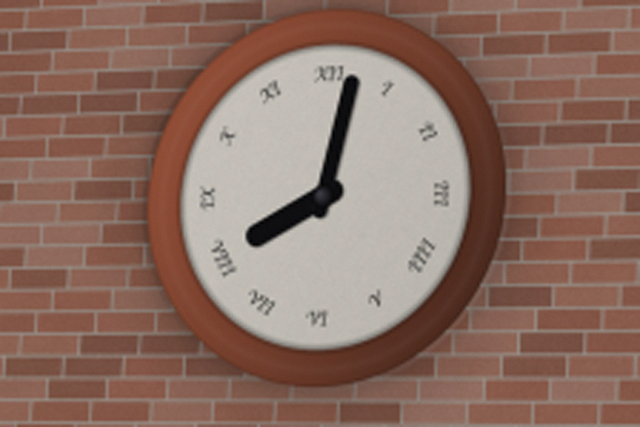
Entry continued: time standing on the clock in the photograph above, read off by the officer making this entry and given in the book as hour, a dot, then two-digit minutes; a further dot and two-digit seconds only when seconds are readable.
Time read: 8.02
